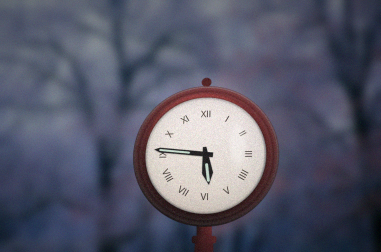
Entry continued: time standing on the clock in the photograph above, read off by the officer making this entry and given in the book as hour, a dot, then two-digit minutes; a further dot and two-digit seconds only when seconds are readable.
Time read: 5.46
